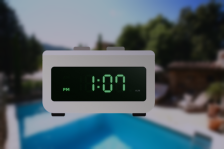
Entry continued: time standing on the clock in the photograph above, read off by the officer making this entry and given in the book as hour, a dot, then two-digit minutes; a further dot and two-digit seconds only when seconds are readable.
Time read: 1.07
